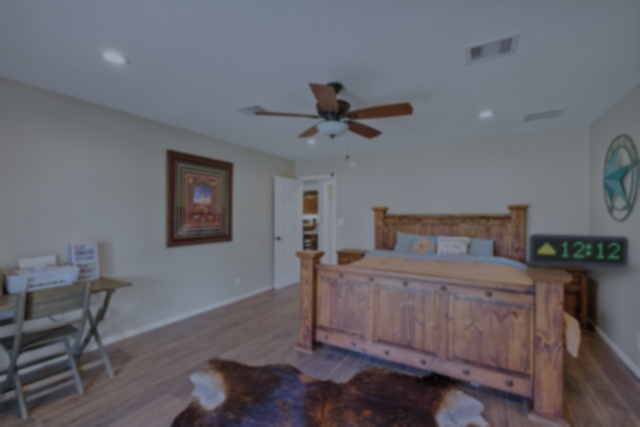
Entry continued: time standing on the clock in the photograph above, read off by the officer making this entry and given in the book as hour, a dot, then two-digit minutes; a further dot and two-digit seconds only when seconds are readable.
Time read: 12.12
